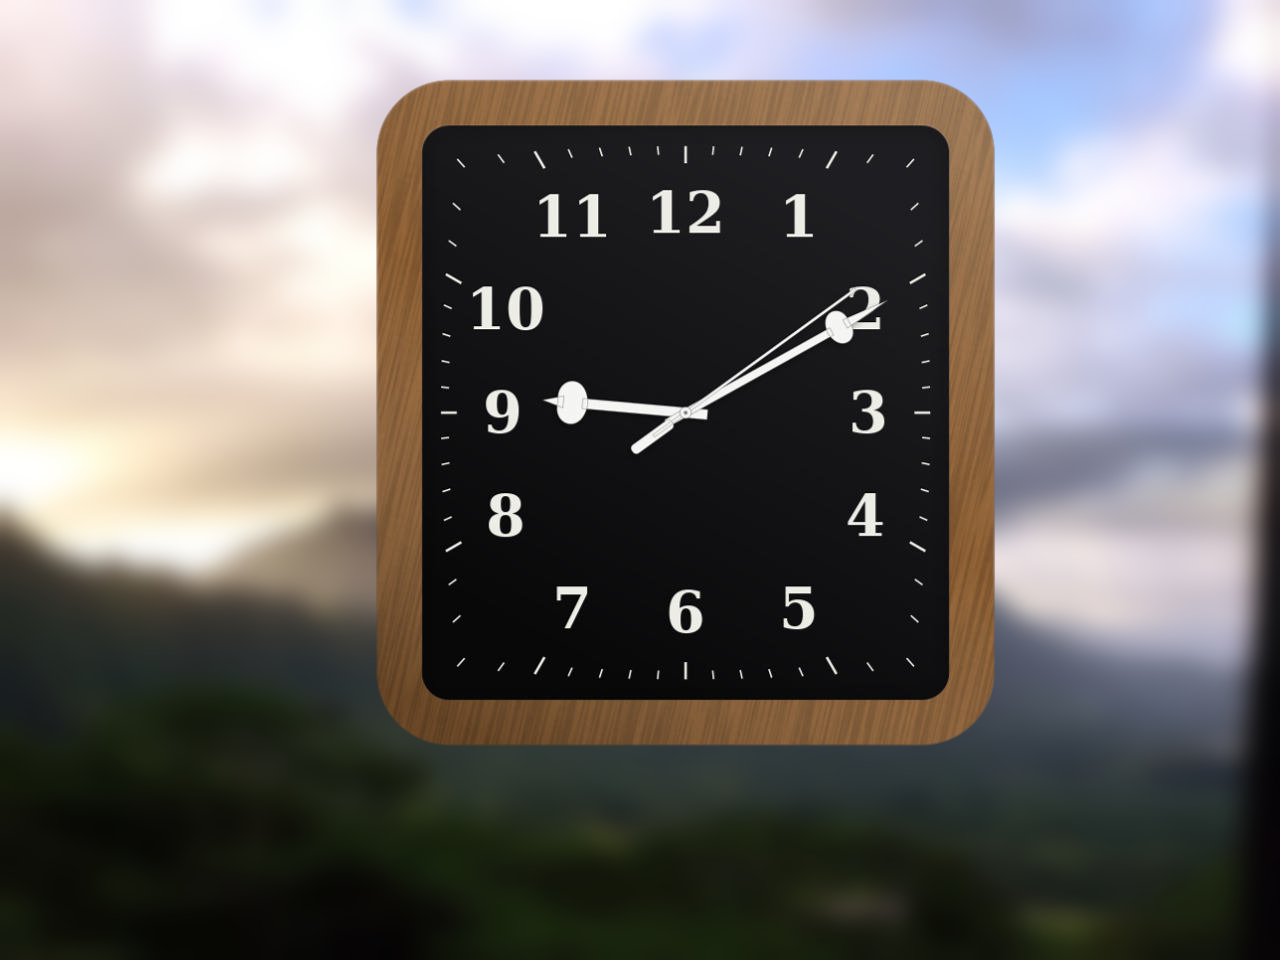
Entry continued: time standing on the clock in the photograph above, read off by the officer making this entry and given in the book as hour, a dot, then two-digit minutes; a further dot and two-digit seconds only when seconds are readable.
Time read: 9.10.09
